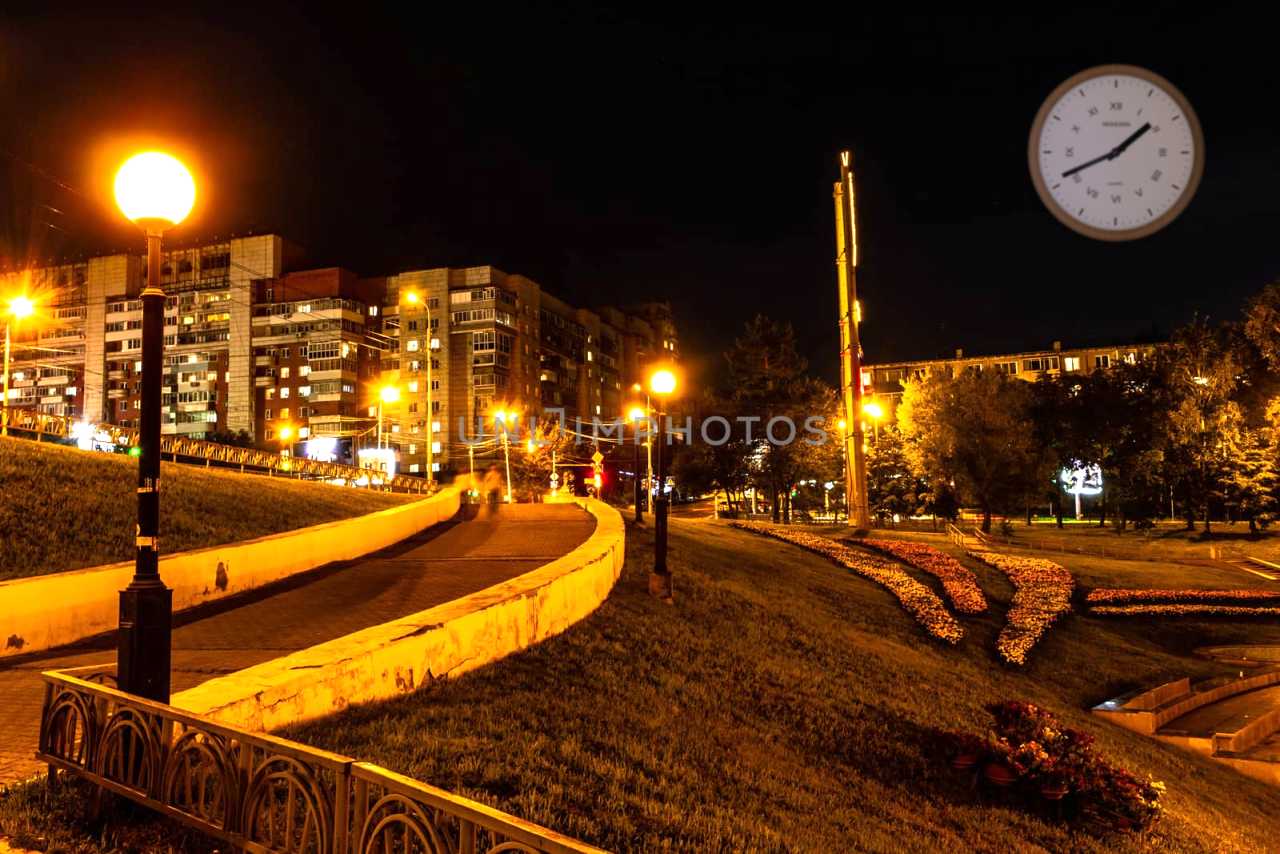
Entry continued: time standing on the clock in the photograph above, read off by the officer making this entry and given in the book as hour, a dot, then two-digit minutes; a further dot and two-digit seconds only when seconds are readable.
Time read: 1.41
